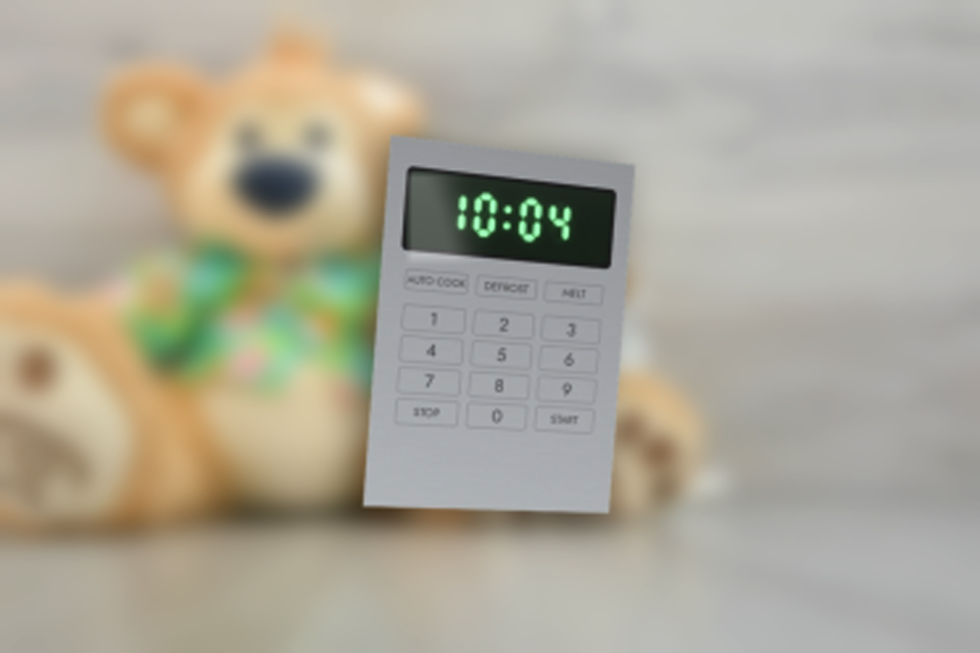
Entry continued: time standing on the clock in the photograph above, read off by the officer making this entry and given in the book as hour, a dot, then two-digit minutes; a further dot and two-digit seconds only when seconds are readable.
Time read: 10.04
